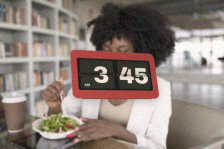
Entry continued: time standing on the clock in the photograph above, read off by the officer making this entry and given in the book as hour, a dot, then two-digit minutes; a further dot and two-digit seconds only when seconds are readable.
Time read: 3.45
